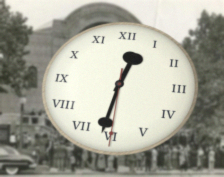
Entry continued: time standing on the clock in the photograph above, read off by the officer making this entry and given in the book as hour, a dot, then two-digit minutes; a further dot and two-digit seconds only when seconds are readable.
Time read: 12.31.30
